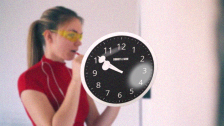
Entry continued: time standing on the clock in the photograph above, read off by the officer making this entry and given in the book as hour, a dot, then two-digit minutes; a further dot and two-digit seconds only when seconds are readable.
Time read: 9.51
